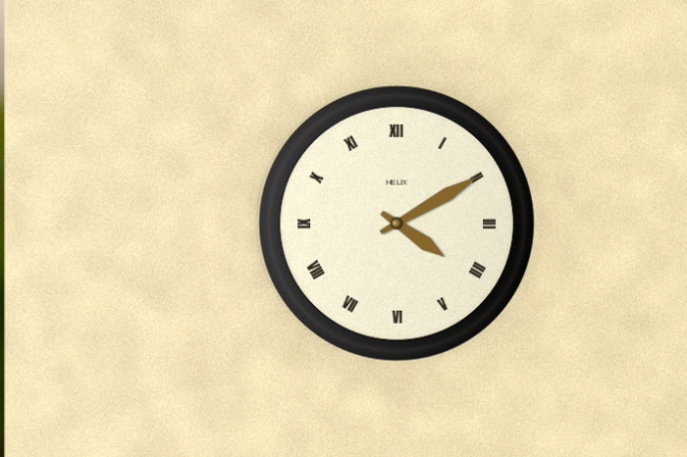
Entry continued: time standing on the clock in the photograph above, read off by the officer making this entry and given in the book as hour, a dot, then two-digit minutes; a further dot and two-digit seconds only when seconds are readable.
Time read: 4.10
